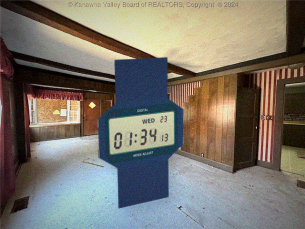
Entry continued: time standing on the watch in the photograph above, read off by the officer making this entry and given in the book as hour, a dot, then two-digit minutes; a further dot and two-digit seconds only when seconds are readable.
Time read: 1.34.13
